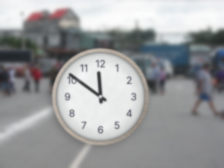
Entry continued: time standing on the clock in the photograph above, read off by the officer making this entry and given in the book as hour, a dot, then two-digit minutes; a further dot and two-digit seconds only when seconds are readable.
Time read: 11.51
